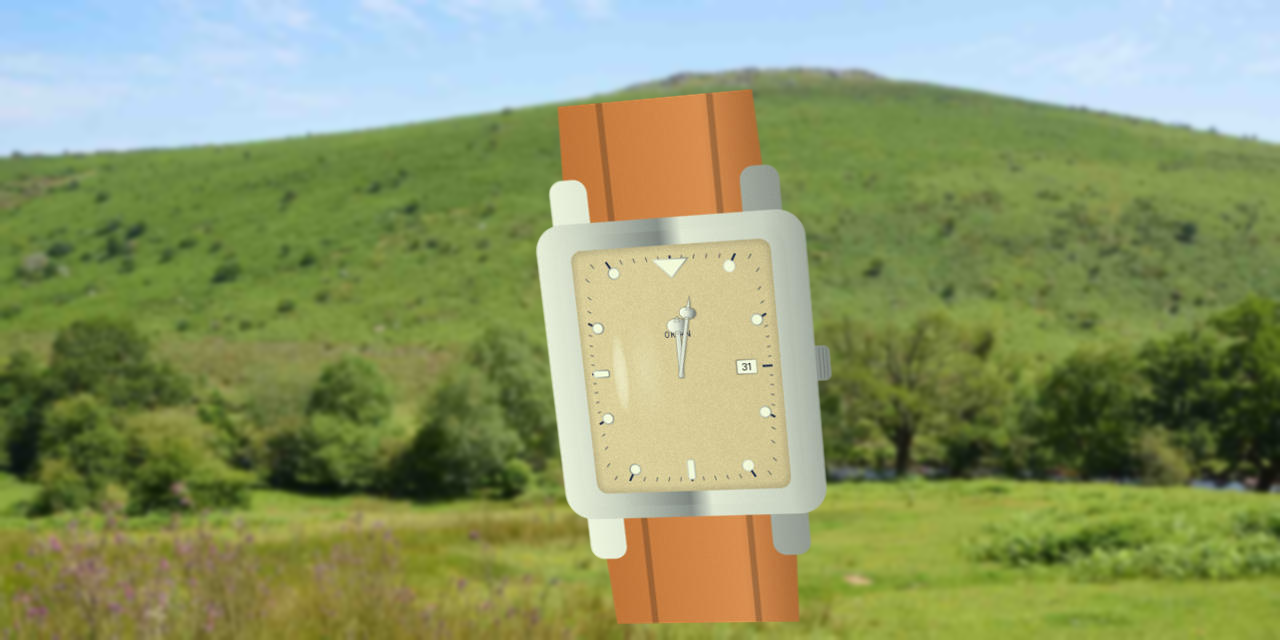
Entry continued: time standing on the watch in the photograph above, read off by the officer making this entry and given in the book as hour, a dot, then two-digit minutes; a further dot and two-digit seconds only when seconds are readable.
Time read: 12.02
